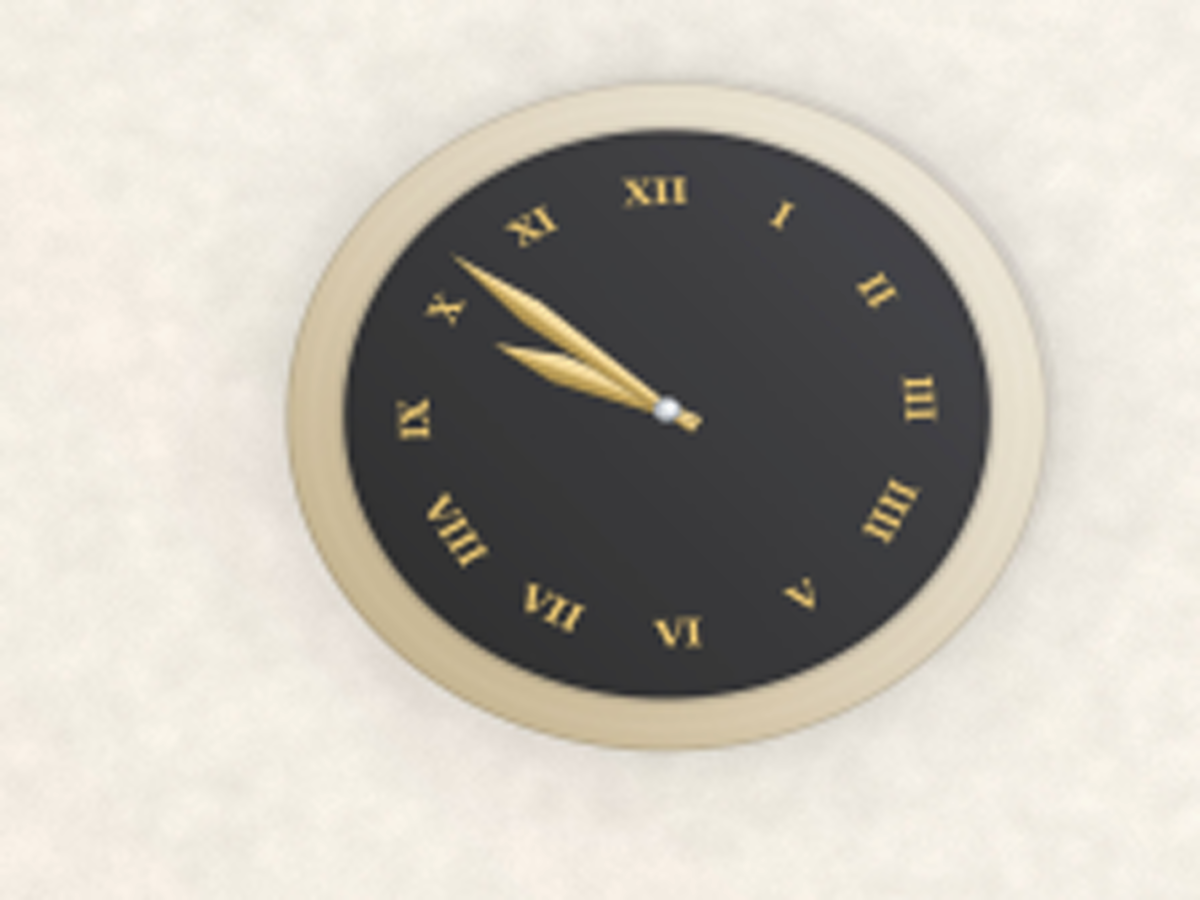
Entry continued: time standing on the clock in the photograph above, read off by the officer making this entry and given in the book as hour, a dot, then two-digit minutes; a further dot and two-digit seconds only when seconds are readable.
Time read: 9.52
